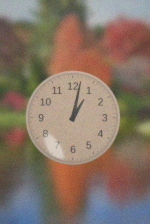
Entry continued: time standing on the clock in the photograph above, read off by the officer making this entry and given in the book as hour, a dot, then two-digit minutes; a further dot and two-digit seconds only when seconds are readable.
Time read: 1.02
